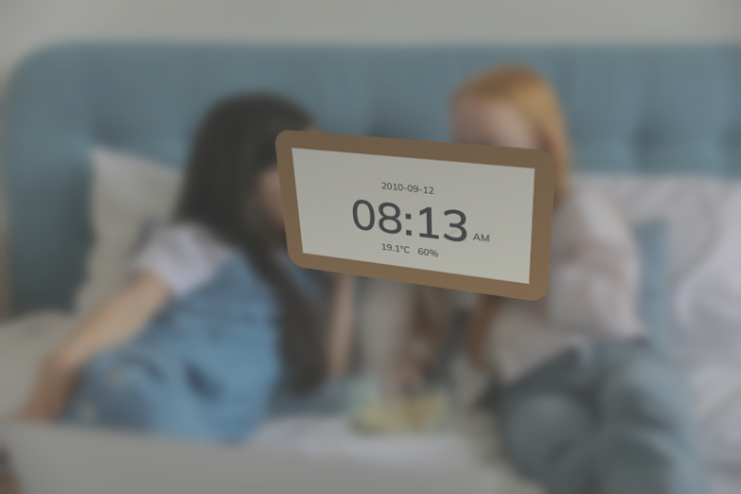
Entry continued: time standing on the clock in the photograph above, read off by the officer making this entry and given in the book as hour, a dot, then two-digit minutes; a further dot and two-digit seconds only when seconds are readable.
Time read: 8.13
